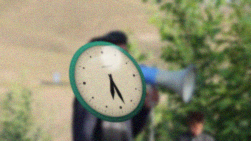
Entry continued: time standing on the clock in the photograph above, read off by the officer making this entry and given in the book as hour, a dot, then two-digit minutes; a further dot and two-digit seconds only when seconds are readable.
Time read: 6.28
